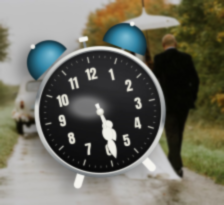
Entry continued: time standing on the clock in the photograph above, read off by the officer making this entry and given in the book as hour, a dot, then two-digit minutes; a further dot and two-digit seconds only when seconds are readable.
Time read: 5.29
